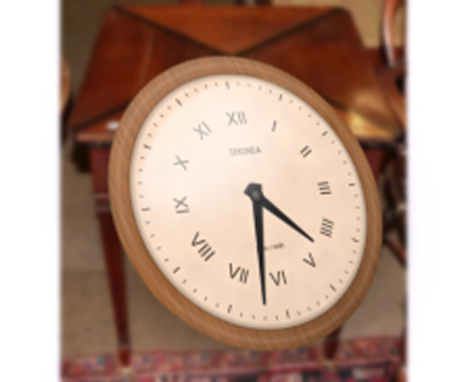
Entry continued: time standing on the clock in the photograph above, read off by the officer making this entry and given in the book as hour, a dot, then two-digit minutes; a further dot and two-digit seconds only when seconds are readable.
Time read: 4.32
